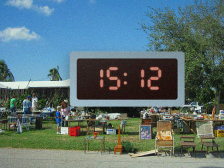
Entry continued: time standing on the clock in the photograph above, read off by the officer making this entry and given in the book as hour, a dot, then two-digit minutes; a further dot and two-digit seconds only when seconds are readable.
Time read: 15.12
